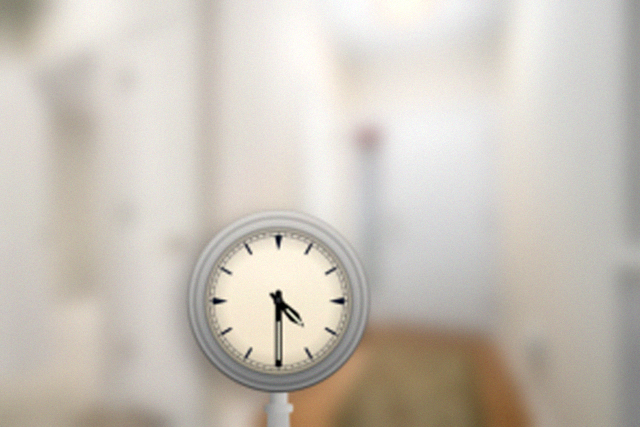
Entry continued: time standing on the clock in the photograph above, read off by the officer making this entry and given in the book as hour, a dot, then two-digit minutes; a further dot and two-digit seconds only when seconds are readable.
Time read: 4.30
